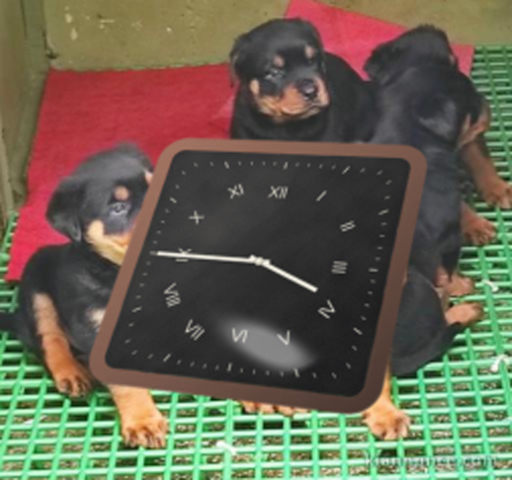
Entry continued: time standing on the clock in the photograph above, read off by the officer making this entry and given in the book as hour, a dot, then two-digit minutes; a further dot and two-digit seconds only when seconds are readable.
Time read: 3.45
